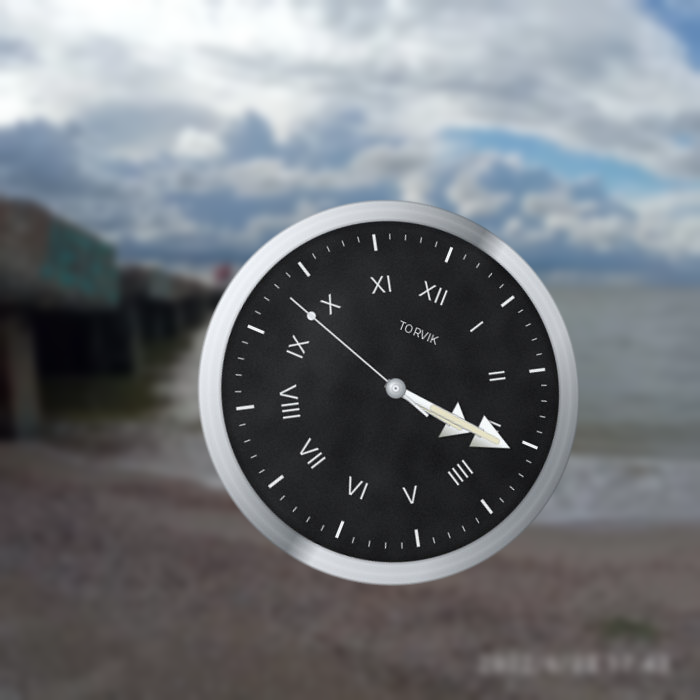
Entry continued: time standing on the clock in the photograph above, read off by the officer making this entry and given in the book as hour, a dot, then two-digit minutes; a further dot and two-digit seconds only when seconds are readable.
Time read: 3.15.48
